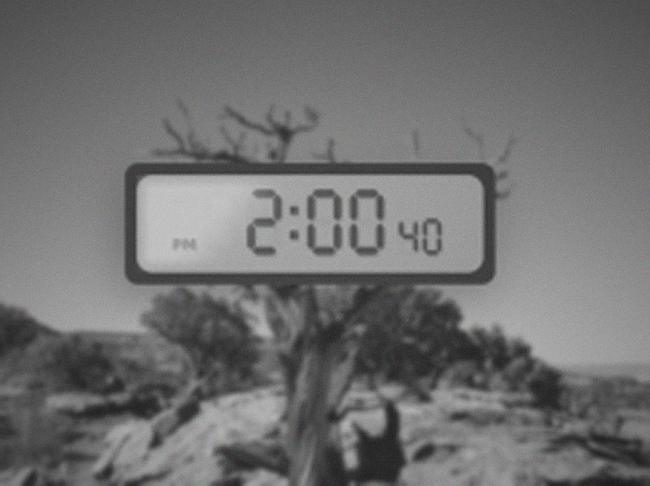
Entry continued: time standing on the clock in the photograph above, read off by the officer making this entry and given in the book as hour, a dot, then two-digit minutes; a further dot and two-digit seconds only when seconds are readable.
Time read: 2.00.40
